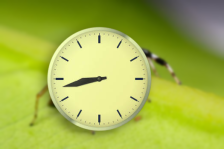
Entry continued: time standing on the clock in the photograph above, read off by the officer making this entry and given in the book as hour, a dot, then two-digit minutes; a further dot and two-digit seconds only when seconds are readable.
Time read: 8.43
